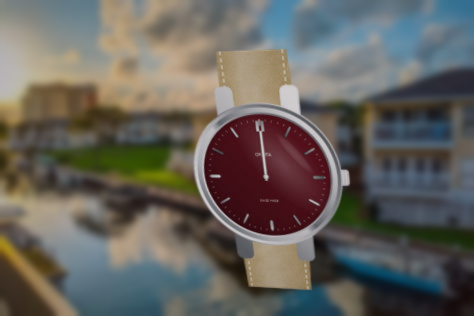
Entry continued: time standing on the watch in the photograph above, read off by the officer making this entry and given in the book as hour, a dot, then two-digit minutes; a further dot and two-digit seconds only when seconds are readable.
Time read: 12.00
